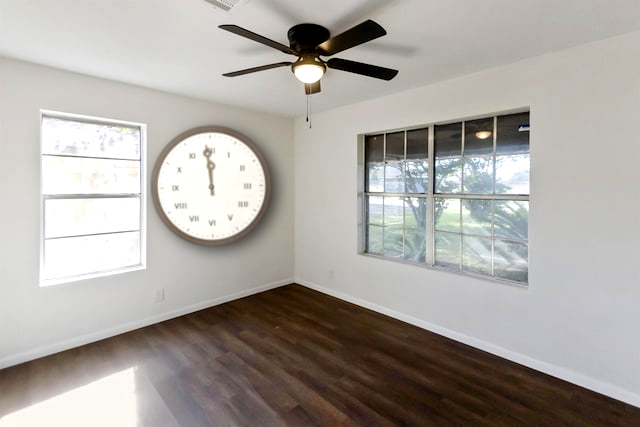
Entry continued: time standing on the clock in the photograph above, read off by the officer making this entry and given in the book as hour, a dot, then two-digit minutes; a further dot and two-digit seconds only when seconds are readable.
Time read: 11.59
